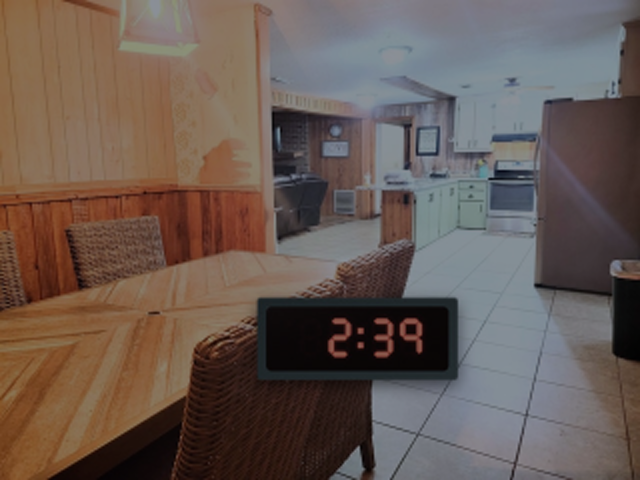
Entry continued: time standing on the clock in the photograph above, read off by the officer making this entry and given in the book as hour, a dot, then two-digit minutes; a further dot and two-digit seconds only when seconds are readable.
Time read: 2.39
